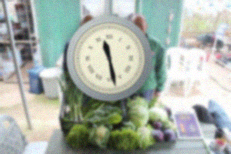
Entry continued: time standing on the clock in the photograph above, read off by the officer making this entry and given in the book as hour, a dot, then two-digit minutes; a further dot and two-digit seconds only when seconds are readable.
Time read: 11.28
